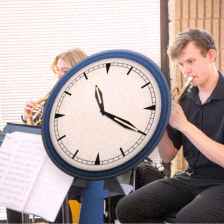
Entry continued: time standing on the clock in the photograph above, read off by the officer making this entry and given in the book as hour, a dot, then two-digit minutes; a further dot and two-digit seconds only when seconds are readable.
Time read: 11.20
